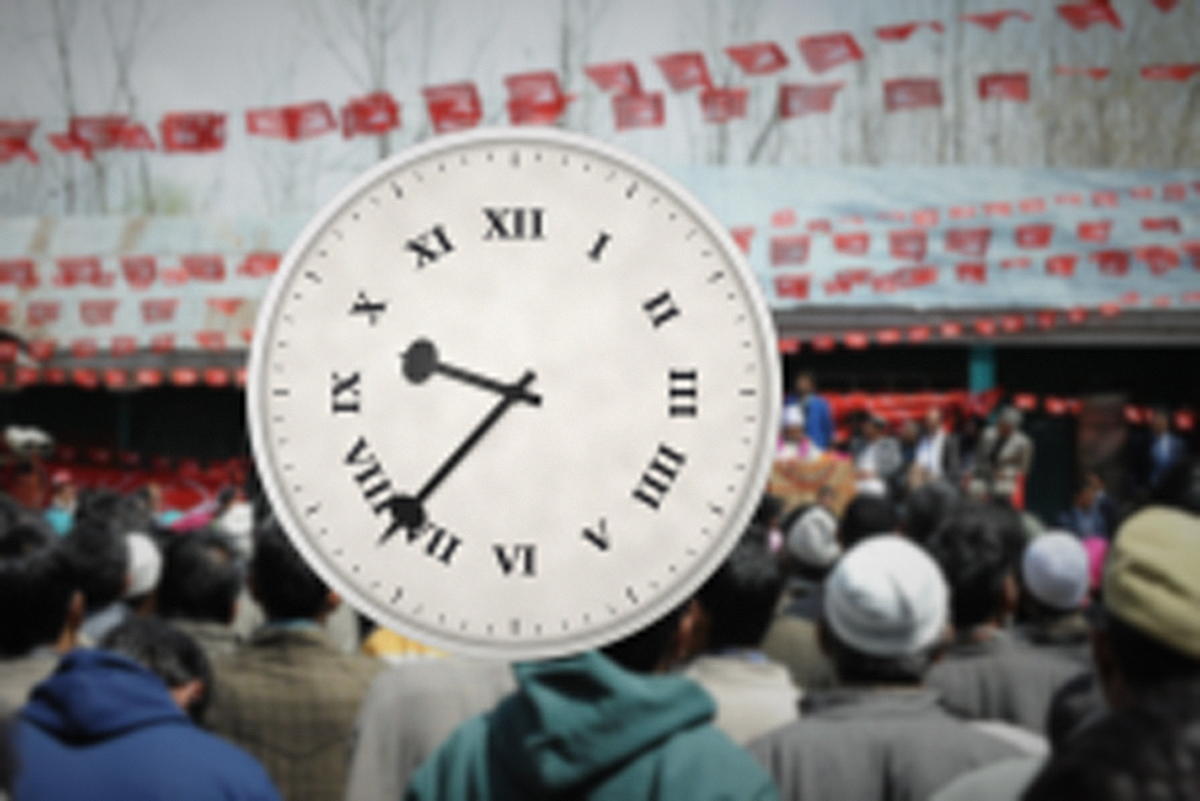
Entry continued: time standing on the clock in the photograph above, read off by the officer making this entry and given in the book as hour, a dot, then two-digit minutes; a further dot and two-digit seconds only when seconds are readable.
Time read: 9.37
